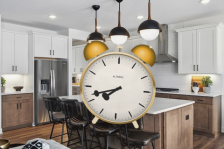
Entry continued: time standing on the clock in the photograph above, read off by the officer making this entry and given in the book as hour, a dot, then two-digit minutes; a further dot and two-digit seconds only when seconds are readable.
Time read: 7.42
